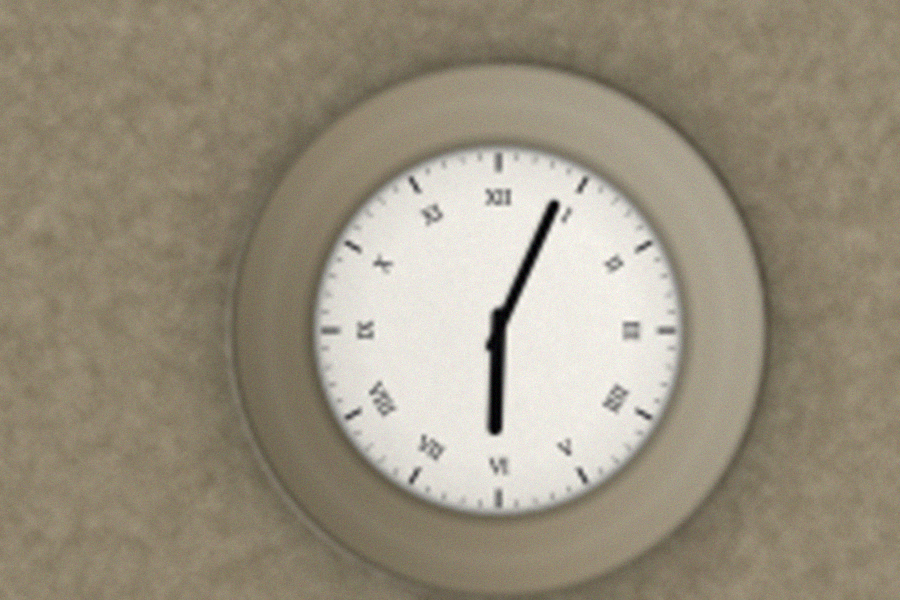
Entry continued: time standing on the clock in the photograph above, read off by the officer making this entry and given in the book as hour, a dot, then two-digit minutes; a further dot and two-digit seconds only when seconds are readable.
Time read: 6.04
